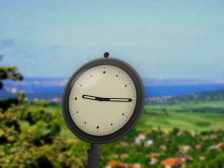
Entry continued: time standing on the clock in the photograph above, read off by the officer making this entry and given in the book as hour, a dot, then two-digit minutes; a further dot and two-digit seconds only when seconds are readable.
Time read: 9.15
